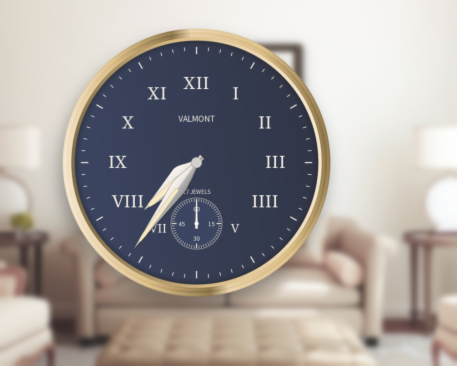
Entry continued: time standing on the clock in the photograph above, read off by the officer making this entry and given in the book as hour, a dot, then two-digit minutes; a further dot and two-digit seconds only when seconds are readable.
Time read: 7.36
